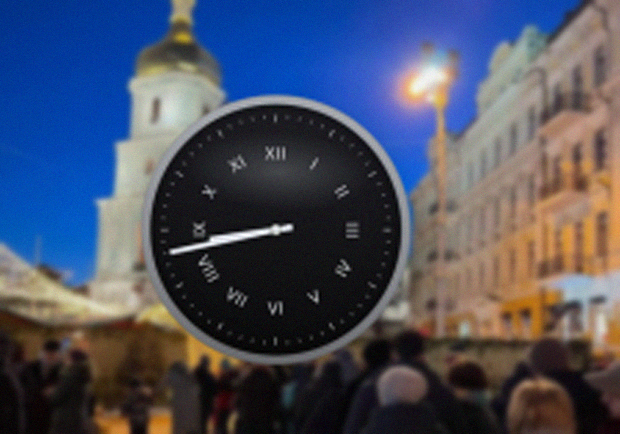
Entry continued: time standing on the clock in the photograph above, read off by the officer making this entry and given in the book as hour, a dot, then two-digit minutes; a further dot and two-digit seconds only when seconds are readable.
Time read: 8.43
